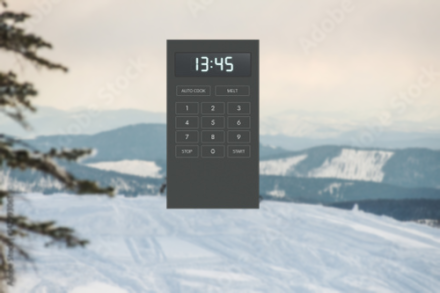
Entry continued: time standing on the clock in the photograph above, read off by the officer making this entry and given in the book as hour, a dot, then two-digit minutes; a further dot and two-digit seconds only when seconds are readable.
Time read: 13.45
